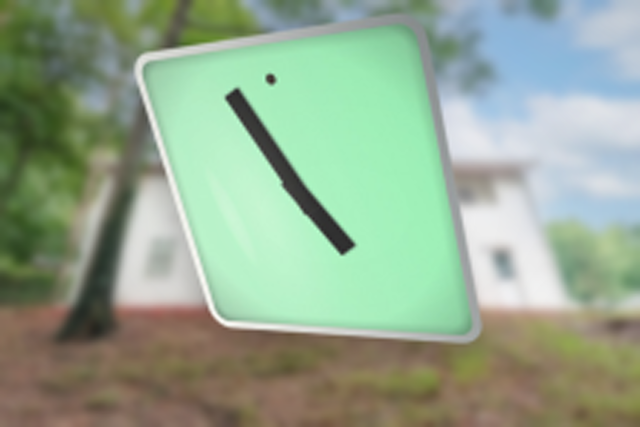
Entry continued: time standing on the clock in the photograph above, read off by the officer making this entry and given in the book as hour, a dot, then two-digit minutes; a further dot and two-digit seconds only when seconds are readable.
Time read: 4.56
